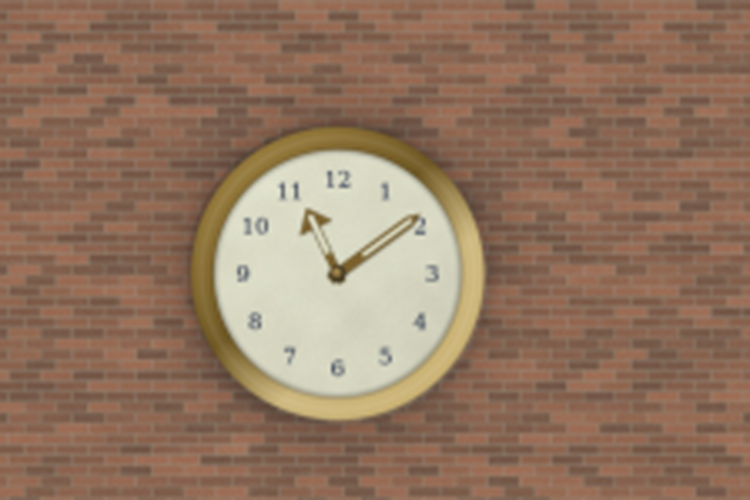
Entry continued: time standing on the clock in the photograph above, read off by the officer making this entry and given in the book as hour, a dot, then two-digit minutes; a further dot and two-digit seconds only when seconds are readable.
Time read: 11.09
